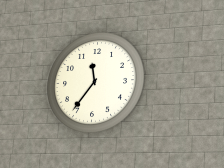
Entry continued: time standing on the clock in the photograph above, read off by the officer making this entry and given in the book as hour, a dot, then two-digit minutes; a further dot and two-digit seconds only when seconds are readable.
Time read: 11.36
